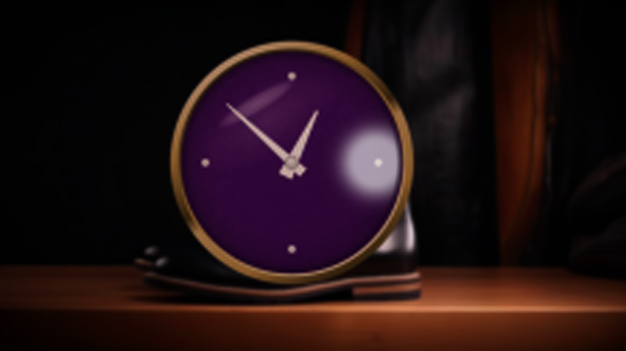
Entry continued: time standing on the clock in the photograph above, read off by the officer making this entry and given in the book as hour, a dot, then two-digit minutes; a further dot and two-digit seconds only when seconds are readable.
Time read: 12.52
